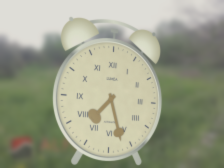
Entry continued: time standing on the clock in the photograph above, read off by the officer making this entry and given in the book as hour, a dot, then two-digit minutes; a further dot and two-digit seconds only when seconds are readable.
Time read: 7.27
